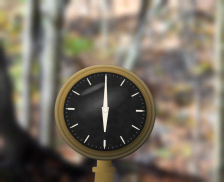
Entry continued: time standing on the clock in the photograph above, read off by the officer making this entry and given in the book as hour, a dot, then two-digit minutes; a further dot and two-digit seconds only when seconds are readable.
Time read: 6.00
